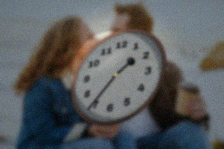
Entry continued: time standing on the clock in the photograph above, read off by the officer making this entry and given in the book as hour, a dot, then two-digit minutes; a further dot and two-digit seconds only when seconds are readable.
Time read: 1.36
